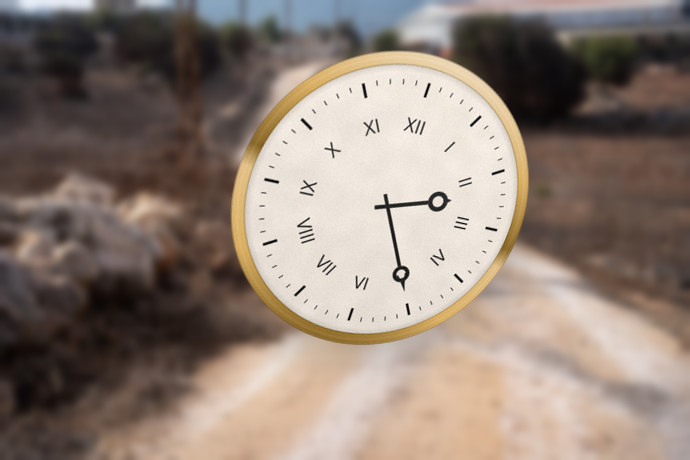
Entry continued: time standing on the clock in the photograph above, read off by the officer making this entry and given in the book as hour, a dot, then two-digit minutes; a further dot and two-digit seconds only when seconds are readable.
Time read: 2.25
